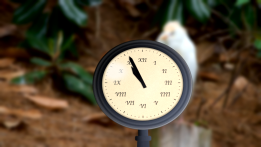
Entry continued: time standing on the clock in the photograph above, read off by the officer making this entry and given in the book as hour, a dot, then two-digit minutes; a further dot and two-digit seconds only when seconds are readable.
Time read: 10.56
